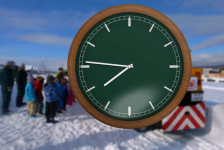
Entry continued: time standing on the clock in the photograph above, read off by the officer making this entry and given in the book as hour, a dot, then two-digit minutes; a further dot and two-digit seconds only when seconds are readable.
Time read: 7.46
